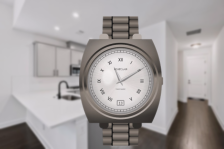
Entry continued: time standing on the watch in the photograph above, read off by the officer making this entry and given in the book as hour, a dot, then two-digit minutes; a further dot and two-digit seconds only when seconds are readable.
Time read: 11.10
